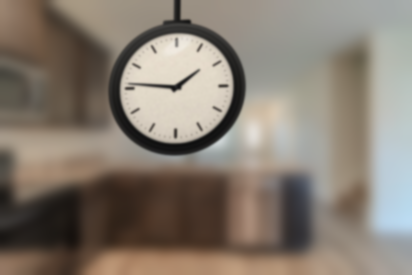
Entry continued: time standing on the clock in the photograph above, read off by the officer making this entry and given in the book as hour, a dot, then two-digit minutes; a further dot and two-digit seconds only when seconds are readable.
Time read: 1.46
